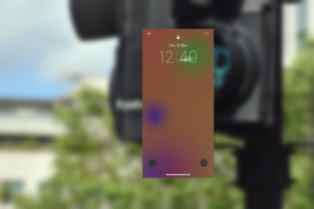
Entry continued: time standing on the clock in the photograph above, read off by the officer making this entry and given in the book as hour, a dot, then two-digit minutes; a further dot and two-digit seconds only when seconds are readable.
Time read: 12.40
